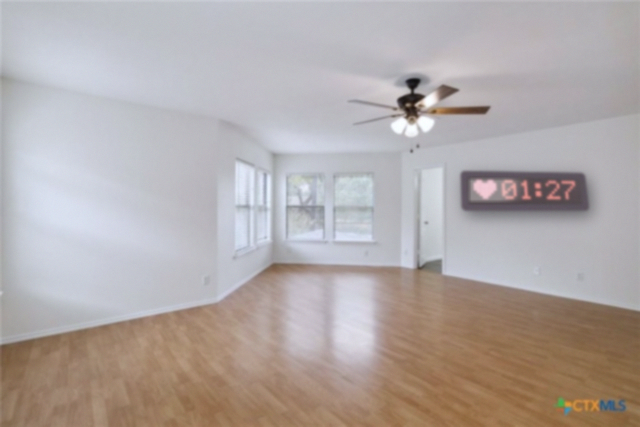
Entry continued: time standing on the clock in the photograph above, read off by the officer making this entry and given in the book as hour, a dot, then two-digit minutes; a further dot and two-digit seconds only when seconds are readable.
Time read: 1.27
